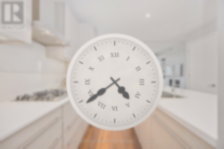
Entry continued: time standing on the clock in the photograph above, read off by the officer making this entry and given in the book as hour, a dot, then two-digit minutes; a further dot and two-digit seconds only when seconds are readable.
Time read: 4.39
